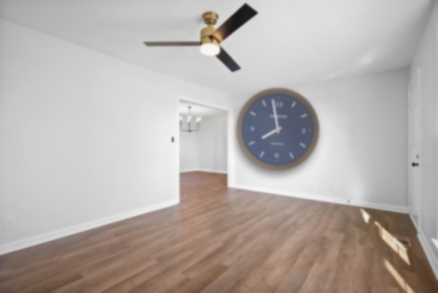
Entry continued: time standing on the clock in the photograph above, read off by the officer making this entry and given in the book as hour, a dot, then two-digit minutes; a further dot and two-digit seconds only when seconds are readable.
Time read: 7.58
